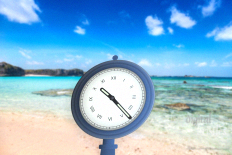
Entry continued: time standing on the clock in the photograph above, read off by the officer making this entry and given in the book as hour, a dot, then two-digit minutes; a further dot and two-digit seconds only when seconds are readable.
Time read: 10.23
